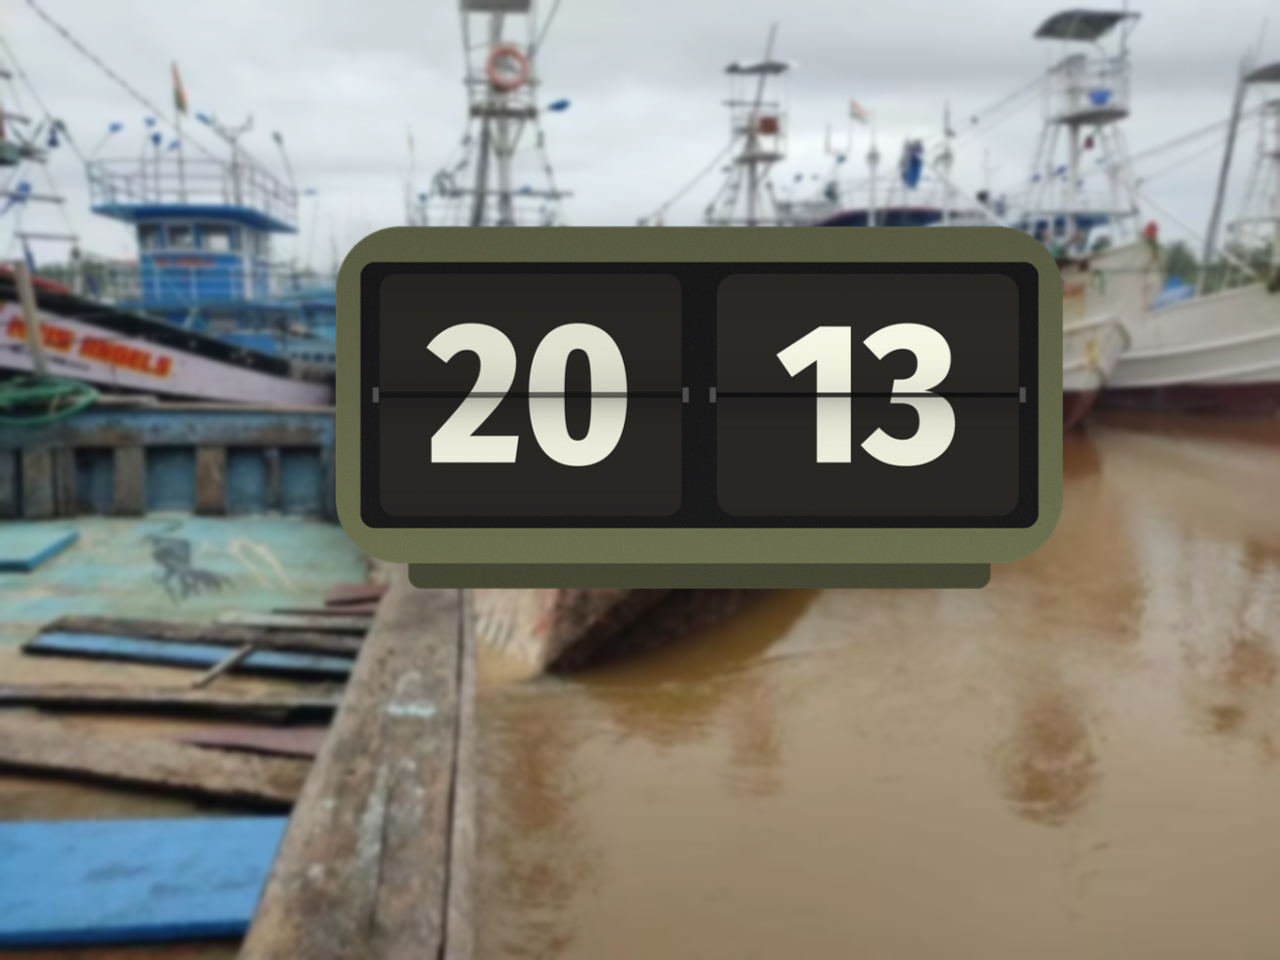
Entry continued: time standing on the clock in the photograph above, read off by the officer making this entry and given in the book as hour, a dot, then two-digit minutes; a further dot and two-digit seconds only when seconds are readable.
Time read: 20.13
